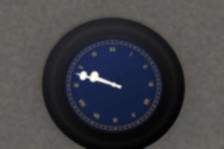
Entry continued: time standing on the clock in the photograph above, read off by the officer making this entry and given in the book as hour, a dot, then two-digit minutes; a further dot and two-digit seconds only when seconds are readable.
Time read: 9.48
